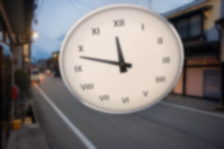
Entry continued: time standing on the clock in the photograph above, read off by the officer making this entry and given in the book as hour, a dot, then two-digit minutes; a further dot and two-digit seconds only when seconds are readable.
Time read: 11.48
